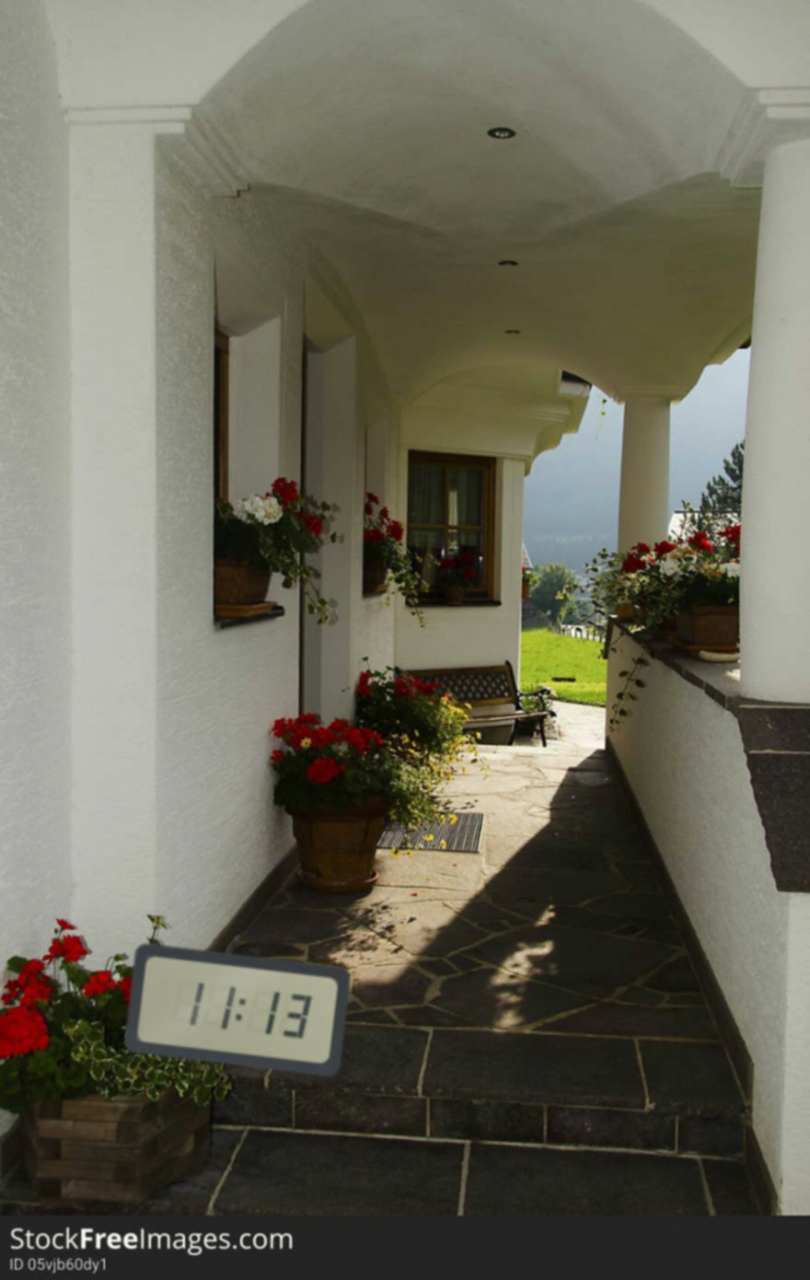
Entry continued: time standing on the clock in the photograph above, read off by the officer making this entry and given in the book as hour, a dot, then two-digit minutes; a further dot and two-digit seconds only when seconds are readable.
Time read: 11.13
